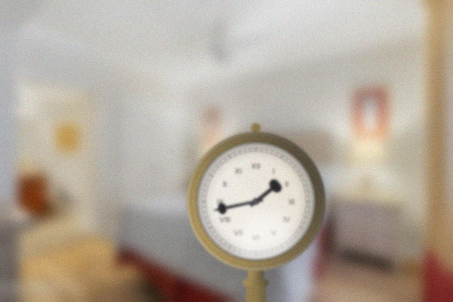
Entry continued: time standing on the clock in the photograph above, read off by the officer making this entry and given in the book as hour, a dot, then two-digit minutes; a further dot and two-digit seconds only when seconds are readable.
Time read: 1.43
